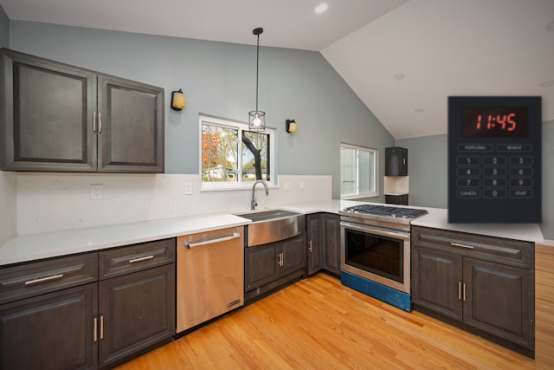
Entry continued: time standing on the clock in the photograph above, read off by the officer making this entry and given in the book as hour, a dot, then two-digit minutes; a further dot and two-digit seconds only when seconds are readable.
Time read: 11.45
